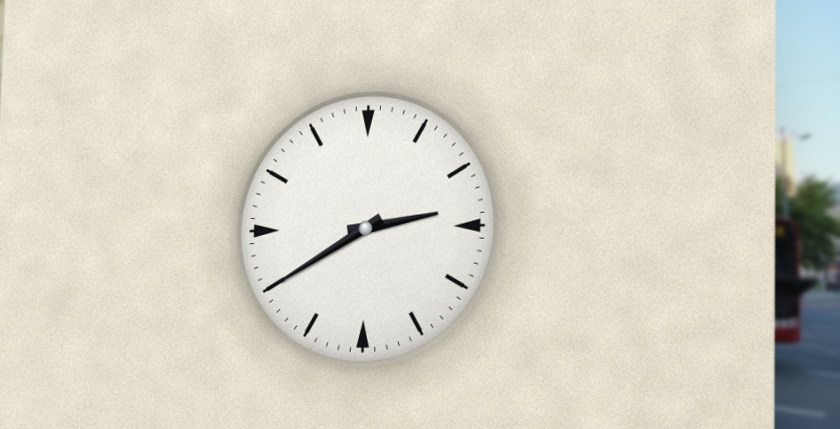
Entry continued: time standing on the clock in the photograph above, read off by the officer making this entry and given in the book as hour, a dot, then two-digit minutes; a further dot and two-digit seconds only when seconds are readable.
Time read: 2.40
